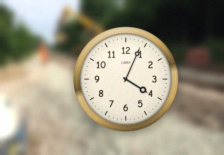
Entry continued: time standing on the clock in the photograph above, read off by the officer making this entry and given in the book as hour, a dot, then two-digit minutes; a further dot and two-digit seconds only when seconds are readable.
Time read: 4.04
